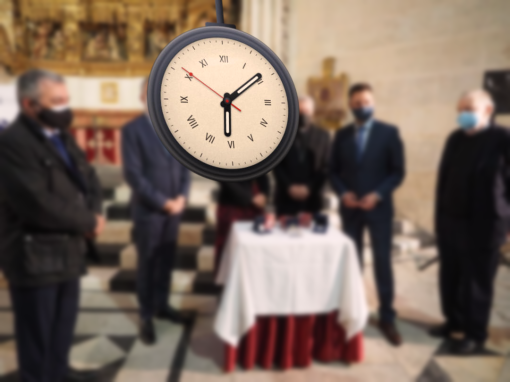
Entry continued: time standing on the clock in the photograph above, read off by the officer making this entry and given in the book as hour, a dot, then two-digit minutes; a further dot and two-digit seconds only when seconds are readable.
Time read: 6.08.51
